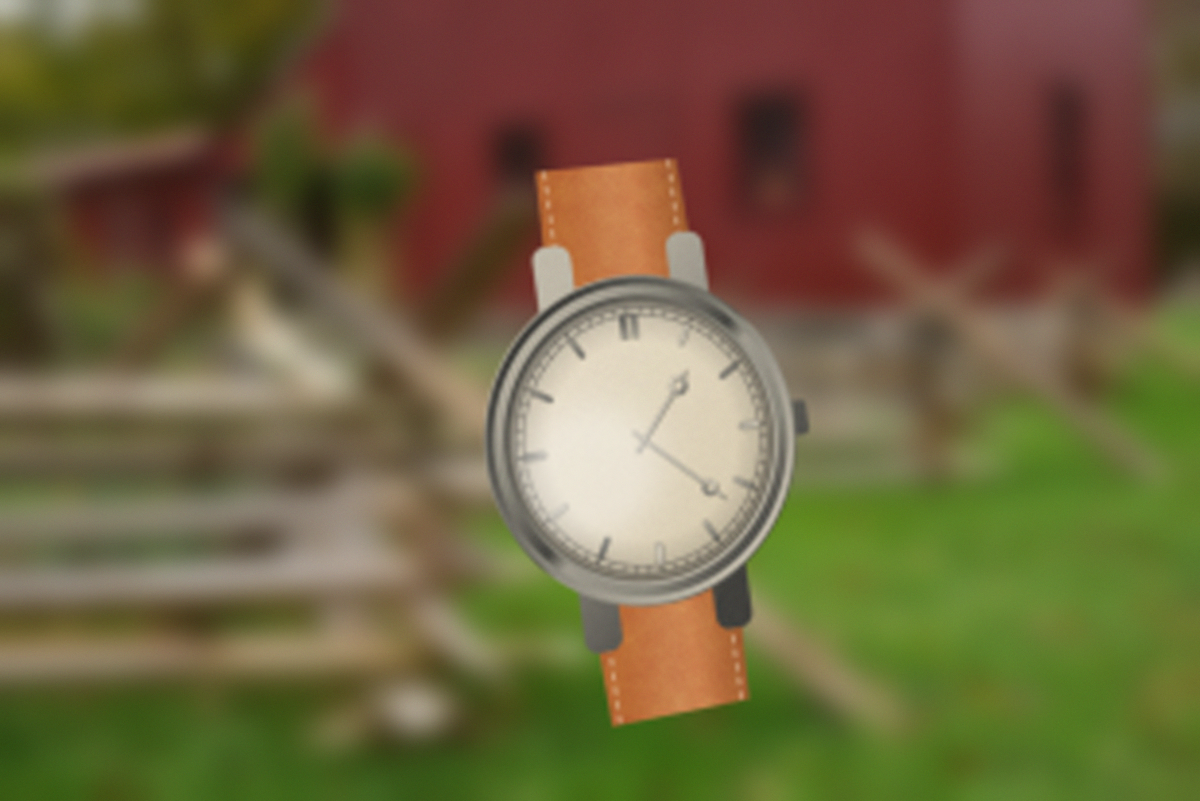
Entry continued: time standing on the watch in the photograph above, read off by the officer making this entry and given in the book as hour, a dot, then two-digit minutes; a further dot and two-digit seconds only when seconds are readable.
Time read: 1.22
